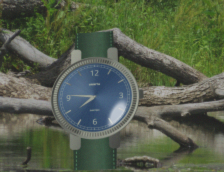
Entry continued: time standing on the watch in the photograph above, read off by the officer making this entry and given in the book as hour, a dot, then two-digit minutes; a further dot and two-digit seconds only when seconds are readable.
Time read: 7.46
